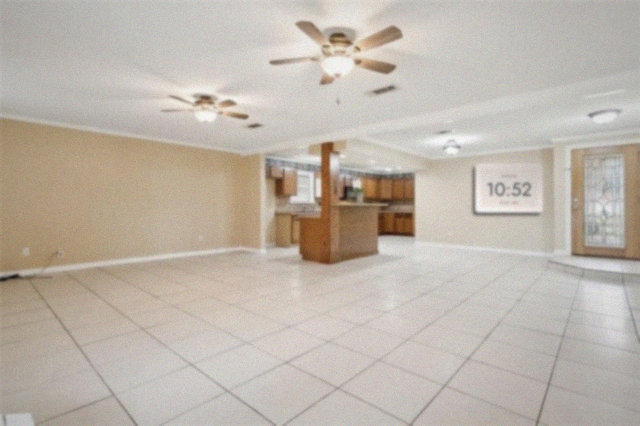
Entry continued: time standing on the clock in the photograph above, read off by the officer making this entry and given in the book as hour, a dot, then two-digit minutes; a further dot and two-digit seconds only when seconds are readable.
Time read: 10.52
